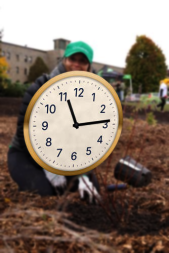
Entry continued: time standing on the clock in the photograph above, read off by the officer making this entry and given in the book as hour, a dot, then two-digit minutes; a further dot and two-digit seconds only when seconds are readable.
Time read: 11.14
